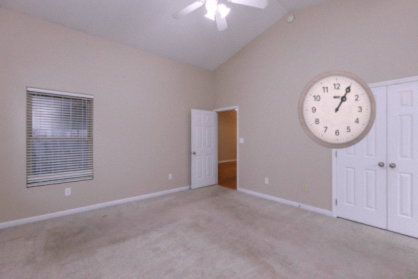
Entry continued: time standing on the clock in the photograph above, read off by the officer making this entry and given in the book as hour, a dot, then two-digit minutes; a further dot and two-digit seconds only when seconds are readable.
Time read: 1.05
